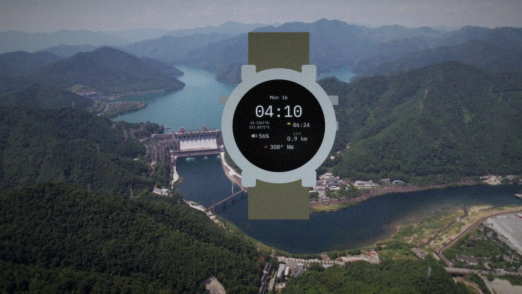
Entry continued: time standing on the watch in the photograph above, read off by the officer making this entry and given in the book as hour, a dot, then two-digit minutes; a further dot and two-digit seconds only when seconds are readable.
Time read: 4.10
